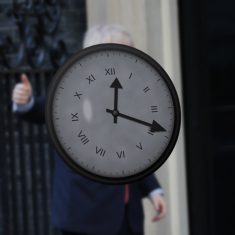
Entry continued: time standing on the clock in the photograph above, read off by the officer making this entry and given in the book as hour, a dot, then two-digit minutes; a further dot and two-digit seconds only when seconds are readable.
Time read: 12.19
